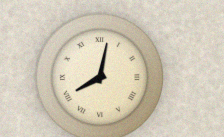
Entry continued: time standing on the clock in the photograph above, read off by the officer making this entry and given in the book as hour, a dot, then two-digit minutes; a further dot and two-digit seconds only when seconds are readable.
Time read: 8.02
